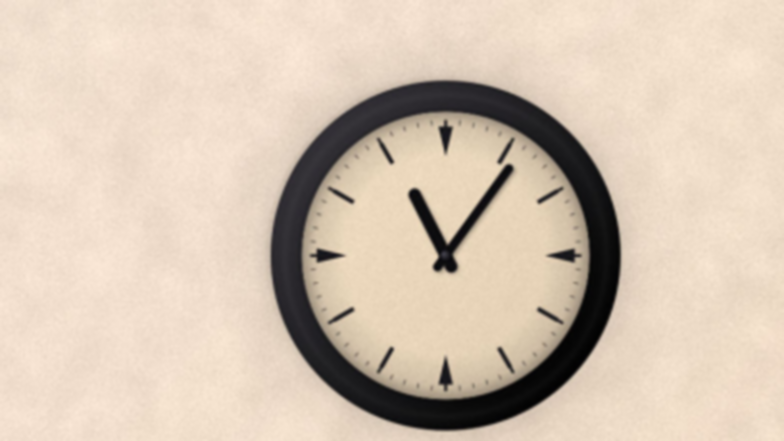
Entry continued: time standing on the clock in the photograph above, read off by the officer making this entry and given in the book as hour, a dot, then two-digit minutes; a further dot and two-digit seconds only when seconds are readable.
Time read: 11.06
